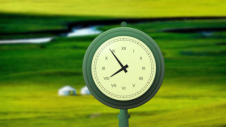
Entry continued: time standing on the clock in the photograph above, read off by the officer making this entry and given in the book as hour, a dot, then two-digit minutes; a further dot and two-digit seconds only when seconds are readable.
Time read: 7.54
